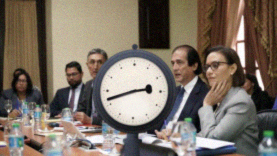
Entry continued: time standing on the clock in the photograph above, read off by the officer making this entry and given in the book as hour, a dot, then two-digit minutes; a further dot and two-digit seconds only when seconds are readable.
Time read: 2.42
